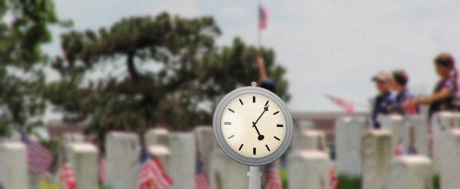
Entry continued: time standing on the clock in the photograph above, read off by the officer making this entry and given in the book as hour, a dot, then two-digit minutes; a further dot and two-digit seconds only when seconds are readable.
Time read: 5.06
